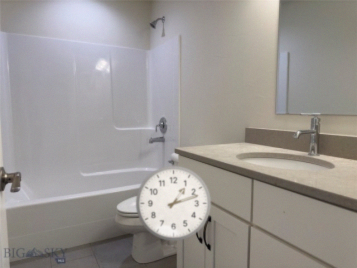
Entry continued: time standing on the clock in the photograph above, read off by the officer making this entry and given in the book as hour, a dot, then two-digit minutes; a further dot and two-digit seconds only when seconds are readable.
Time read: 1.12
